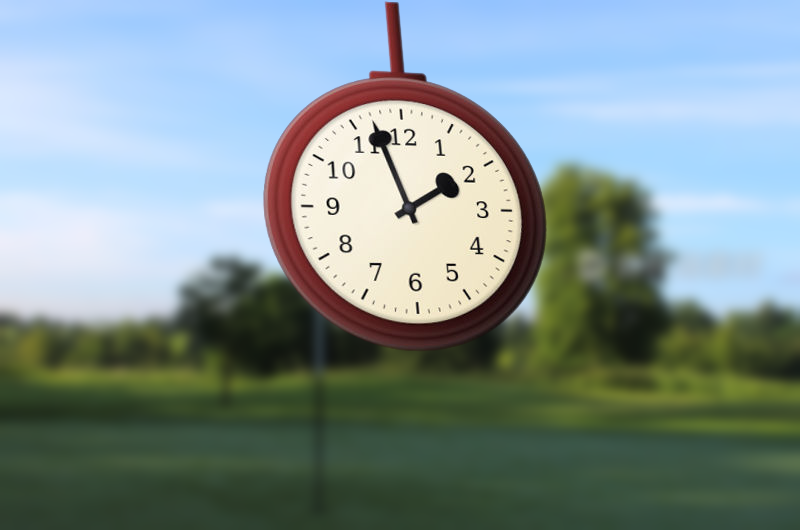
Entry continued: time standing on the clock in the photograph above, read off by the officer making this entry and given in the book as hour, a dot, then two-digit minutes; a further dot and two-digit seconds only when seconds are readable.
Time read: 1.57
